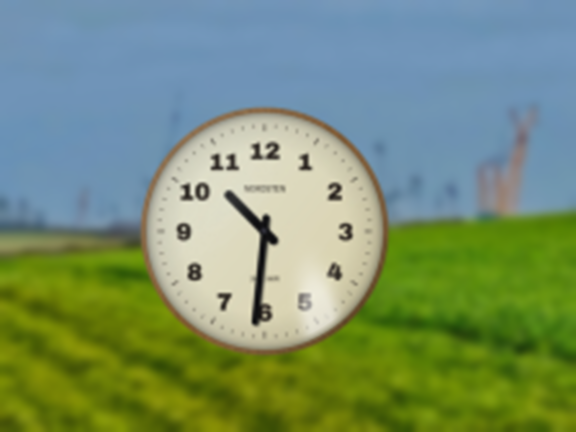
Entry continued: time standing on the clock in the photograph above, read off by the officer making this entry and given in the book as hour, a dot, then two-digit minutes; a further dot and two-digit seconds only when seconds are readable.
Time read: 10.31
